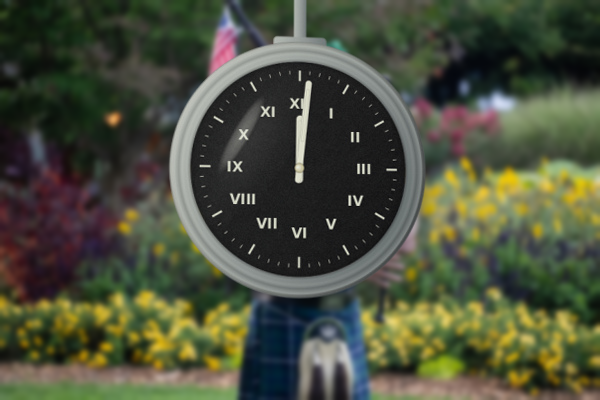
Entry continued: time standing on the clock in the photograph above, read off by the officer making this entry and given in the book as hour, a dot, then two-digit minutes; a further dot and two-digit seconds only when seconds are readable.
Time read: 12.01
